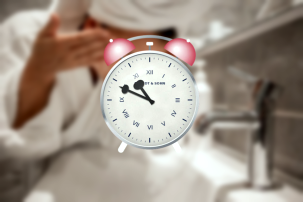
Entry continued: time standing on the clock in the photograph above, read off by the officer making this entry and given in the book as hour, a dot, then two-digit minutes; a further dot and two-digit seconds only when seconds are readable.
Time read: 10.49
